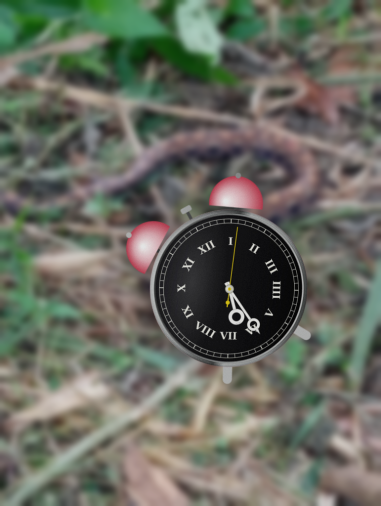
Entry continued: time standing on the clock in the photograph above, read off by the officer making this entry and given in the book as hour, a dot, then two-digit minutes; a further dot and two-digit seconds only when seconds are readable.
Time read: 6.29.06
